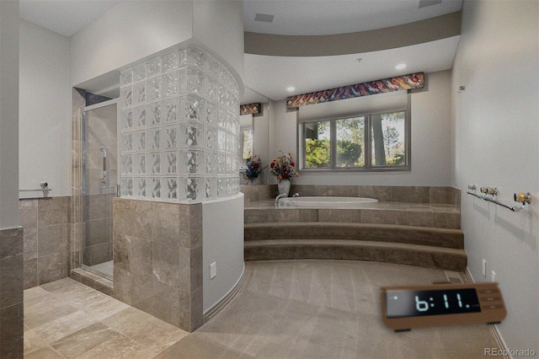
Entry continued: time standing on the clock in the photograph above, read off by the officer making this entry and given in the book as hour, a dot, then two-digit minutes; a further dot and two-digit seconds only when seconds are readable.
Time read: 6.11
